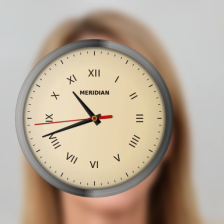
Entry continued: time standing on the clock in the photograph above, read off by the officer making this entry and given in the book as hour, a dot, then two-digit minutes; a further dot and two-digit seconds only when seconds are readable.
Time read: 10.41.44
